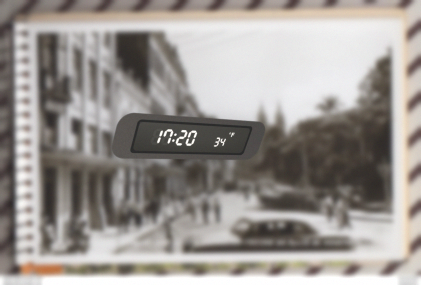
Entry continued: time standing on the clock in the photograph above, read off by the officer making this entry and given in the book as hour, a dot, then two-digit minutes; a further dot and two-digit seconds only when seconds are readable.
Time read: 17.20
